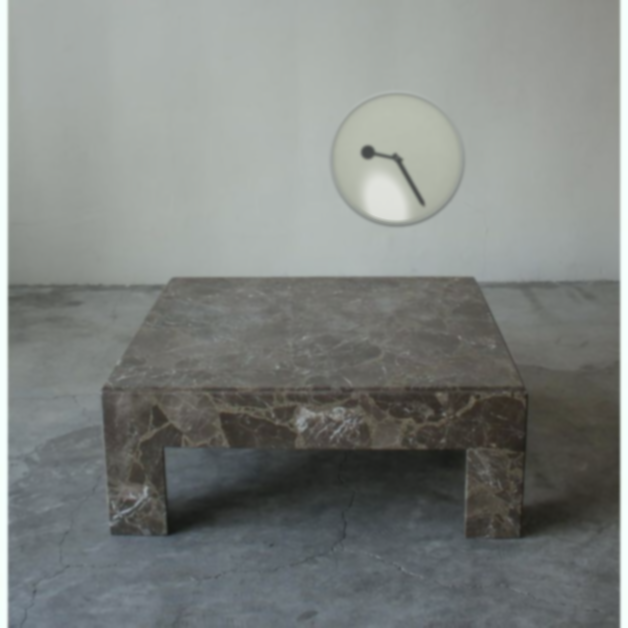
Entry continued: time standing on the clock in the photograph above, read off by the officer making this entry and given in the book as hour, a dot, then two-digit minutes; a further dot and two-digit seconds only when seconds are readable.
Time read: 9.25
